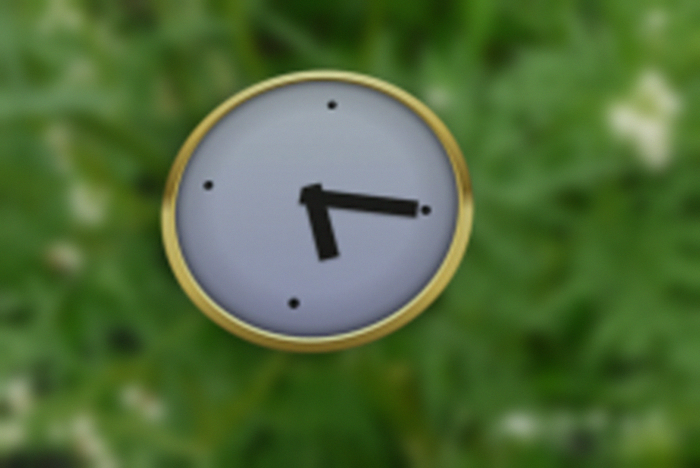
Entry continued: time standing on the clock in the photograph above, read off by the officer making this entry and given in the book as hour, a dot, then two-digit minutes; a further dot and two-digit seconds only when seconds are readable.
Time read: 5.15
